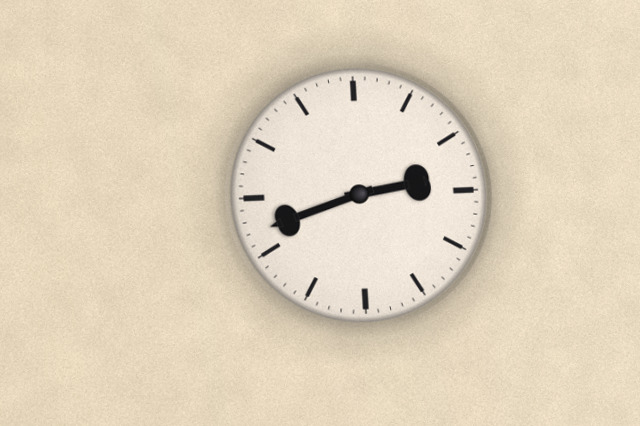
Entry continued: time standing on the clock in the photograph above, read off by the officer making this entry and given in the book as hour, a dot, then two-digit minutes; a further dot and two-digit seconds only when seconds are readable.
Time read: 2.42
